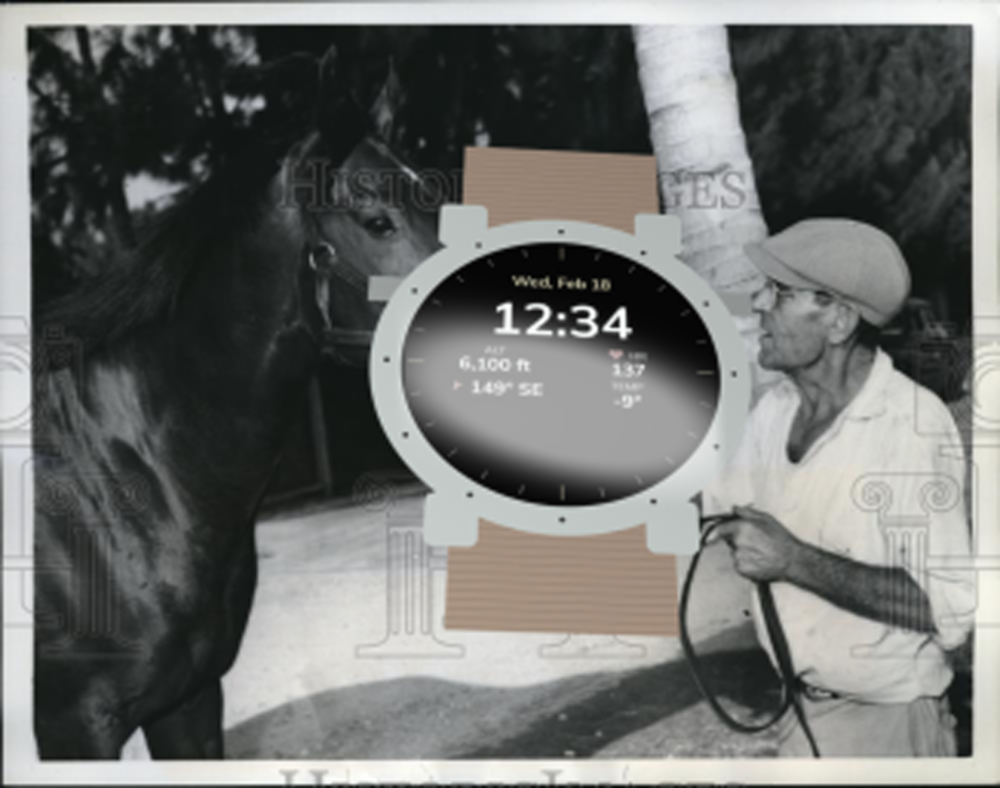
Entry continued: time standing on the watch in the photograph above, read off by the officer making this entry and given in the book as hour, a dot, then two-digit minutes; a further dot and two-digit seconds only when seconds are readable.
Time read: 12.34
